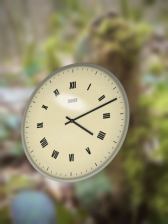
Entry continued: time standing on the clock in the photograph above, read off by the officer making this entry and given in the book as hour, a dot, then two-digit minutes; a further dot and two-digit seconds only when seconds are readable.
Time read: 4.12
